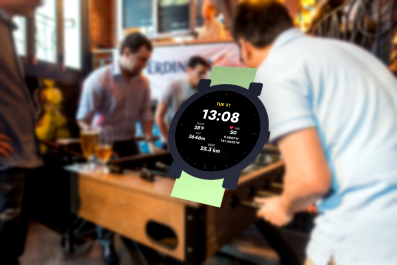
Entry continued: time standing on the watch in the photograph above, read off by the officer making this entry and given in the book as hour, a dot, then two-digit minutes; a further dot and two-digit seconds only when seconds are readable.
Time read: 13.08
